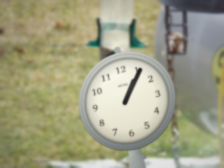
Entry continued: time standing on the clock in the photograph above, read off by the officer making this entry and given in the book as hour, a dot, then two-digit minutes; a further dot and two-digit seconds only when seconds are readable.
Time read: 1.06
